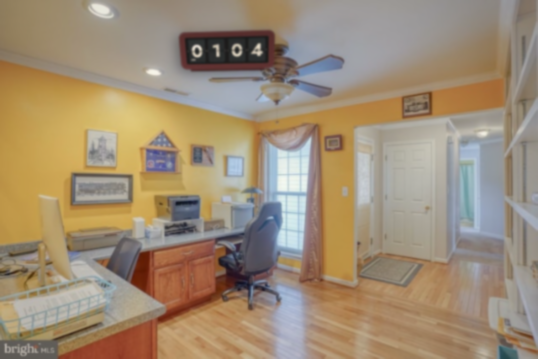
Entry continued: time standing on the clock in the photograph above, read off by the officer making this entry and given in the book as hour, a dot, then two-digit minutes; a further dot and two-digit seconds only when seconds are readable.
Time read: 1.04
